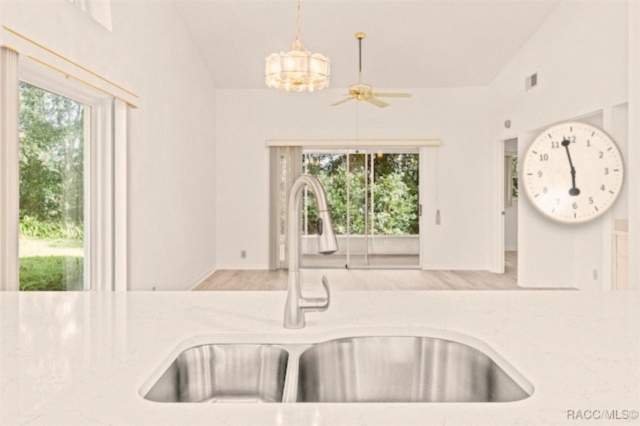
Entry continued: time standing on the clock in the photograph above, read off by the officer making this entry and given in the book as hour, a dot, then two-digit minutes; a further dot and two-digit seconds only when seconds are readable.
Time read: 5.58
